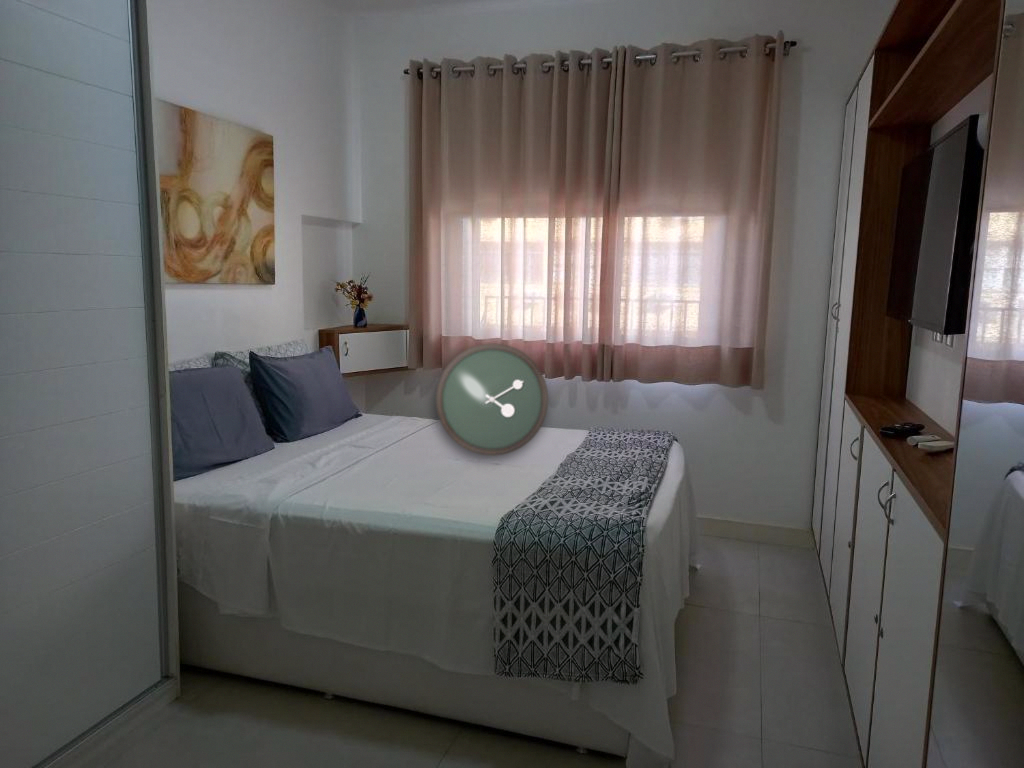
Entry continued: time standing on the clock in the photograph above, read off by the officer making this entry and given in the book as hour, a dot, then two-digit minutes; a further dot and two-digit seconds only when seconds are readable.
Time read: 4.10
